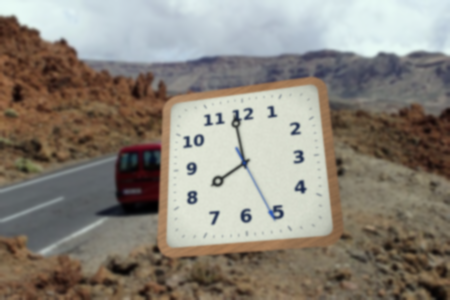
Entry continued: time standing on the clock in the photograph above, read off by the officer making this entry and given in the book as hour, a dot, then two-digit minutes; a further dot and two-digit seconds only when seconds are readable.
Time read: 7.58.26
